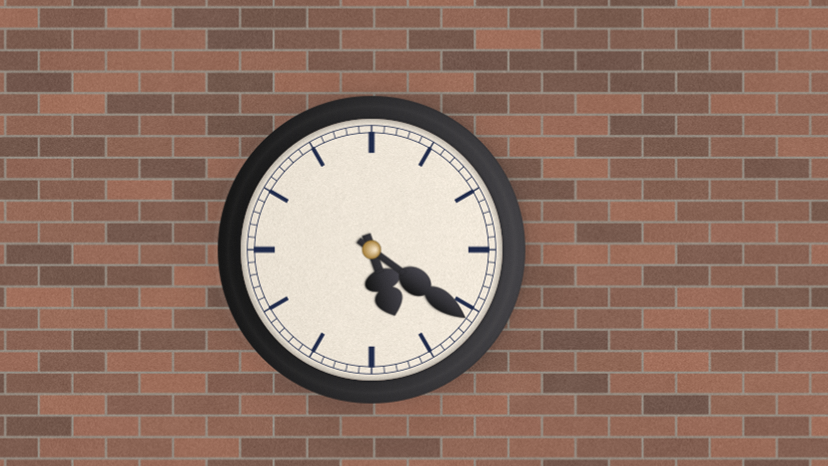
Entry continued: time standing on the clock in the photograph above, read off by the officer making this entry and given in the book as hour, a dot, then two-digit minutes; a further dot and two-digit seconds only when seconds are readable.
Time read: 5.21
